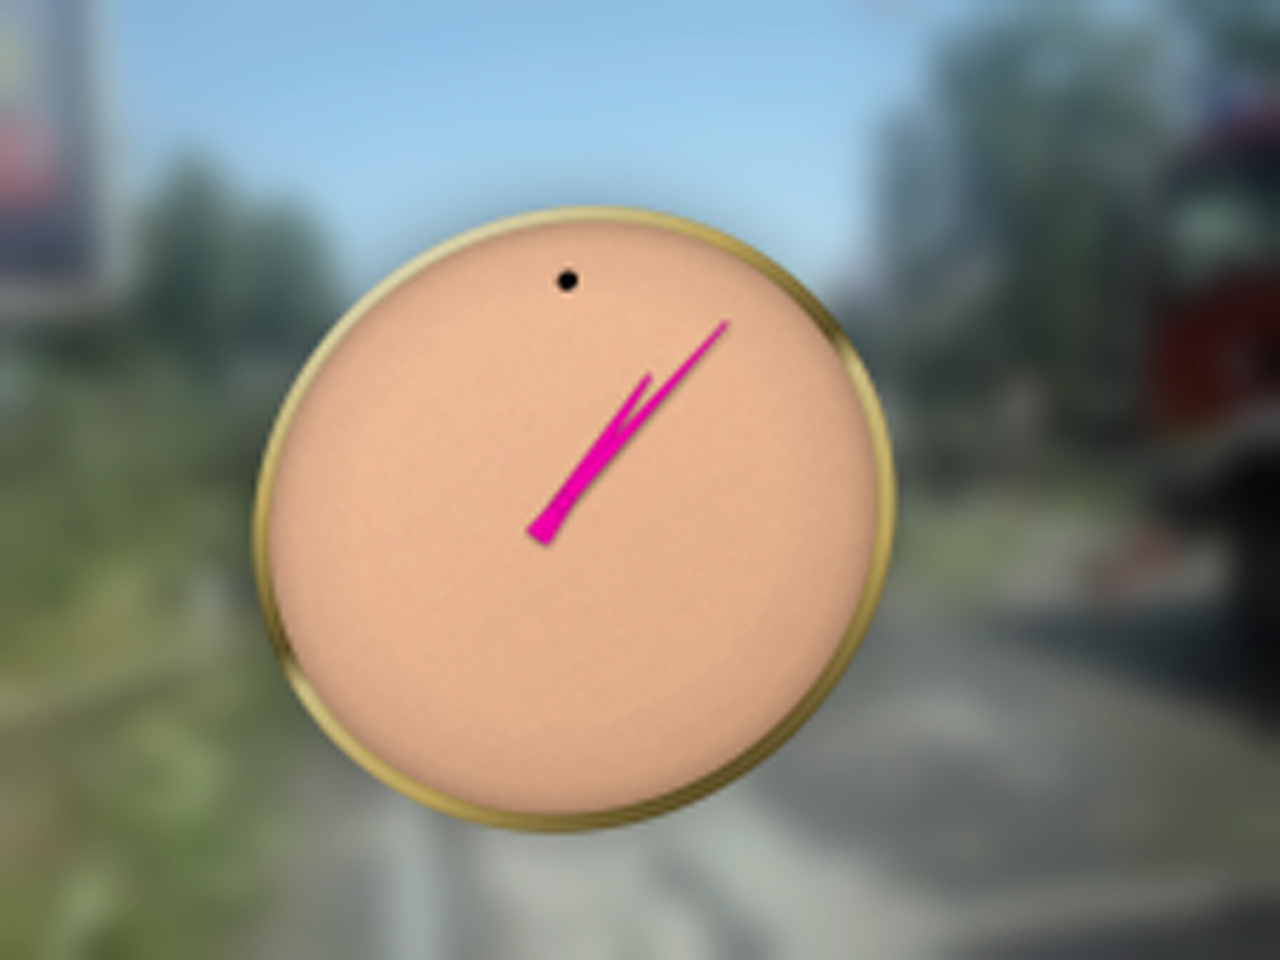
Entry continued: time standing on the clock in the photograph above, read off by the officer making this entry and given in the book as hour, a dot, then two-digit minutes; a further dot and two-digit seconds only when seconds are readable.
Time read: 1.07
